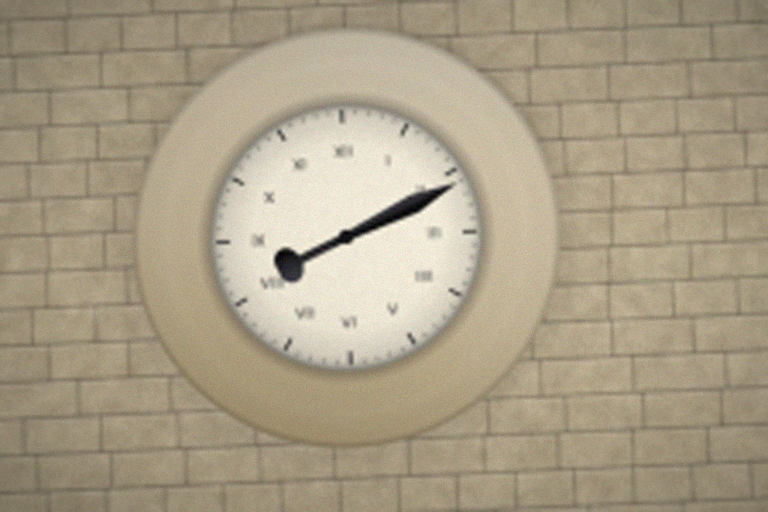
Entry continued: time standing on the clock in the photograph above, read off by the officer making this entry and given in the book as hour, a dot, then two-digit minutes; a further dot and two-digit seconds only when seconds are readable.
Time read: 8.11
